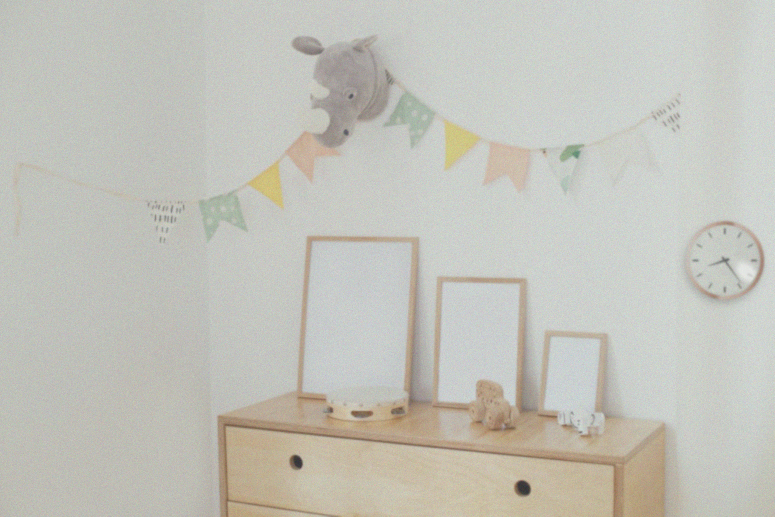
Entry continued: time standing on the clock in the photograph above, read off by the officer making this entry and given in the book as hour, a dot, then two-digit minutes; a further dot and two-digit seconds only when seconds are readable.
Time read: 8.24
